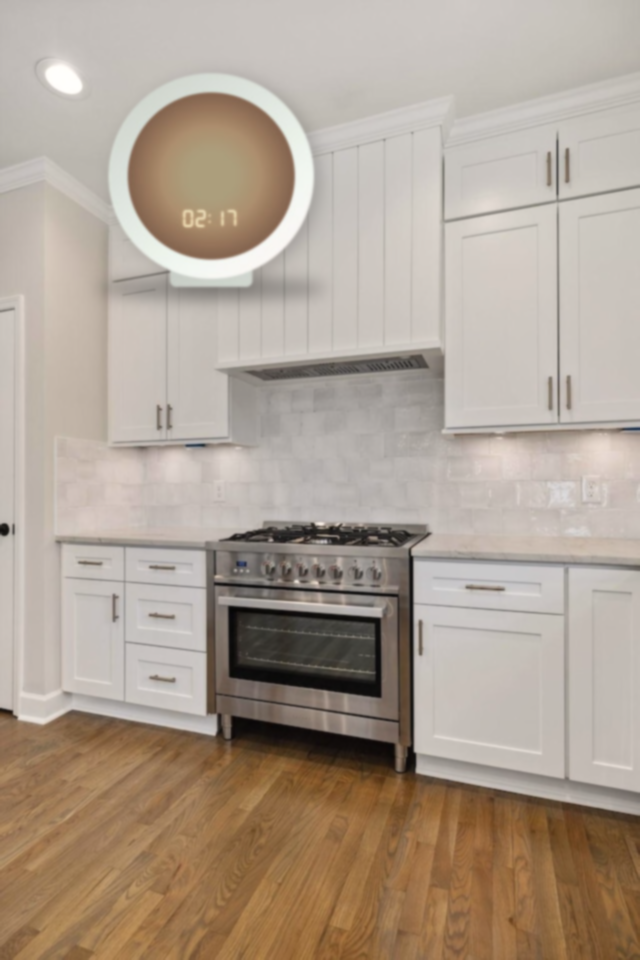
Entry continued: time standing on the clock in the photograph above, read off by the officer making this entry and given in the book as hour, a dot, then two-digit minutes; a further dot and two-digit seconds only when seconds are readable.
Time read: 2.17
